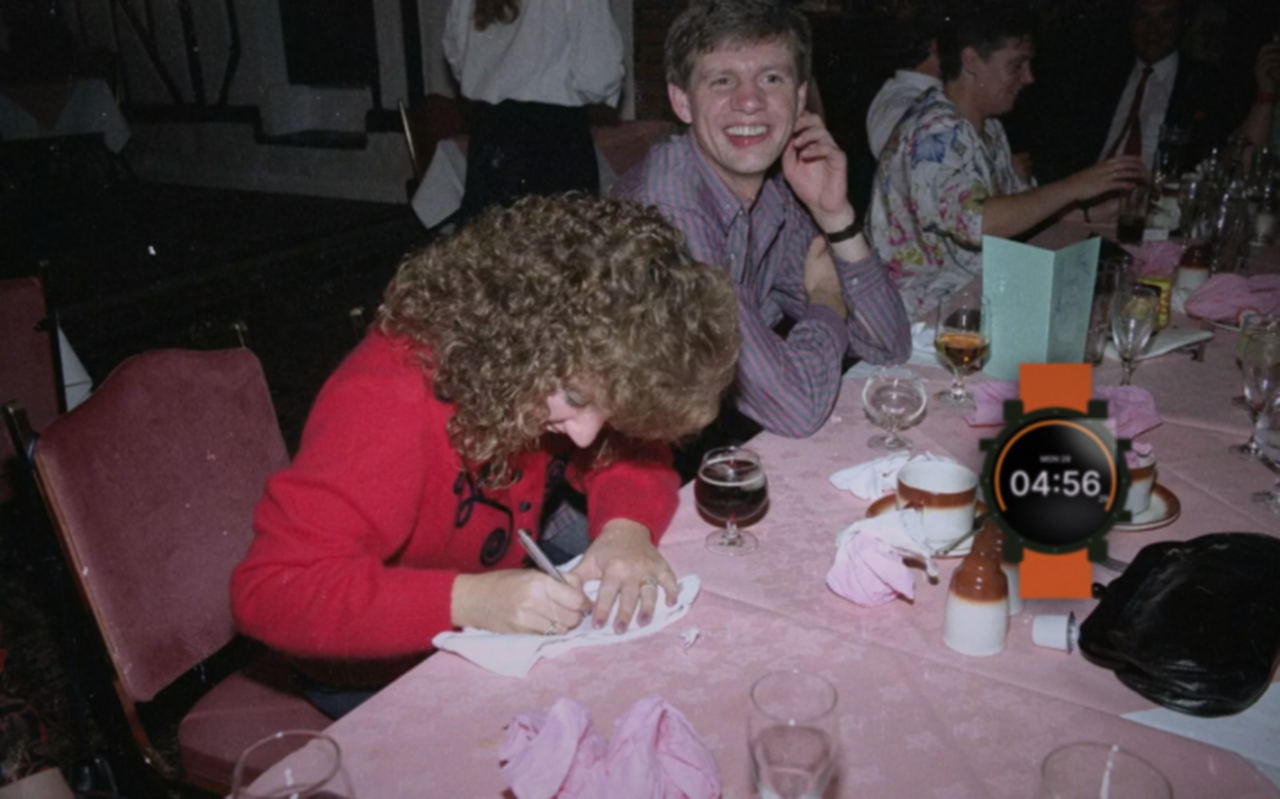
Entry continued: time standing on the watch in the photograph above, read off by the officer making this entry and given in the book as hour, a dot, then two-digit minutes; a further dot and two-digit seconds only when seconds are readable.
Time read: 4.56
